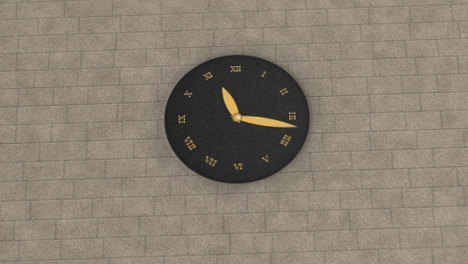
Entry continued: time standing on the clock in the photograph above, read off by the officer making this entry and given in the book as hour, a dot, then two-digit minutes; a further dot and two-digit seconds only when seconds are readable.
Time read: 11.17
